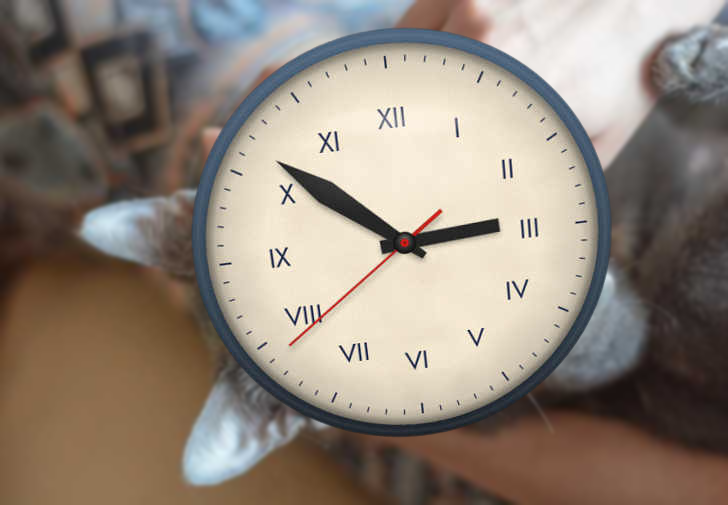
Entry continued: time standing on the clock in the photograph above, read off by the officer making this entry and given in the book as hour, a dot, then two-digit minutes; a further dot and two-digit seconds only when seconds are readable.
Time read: 2.51.39
